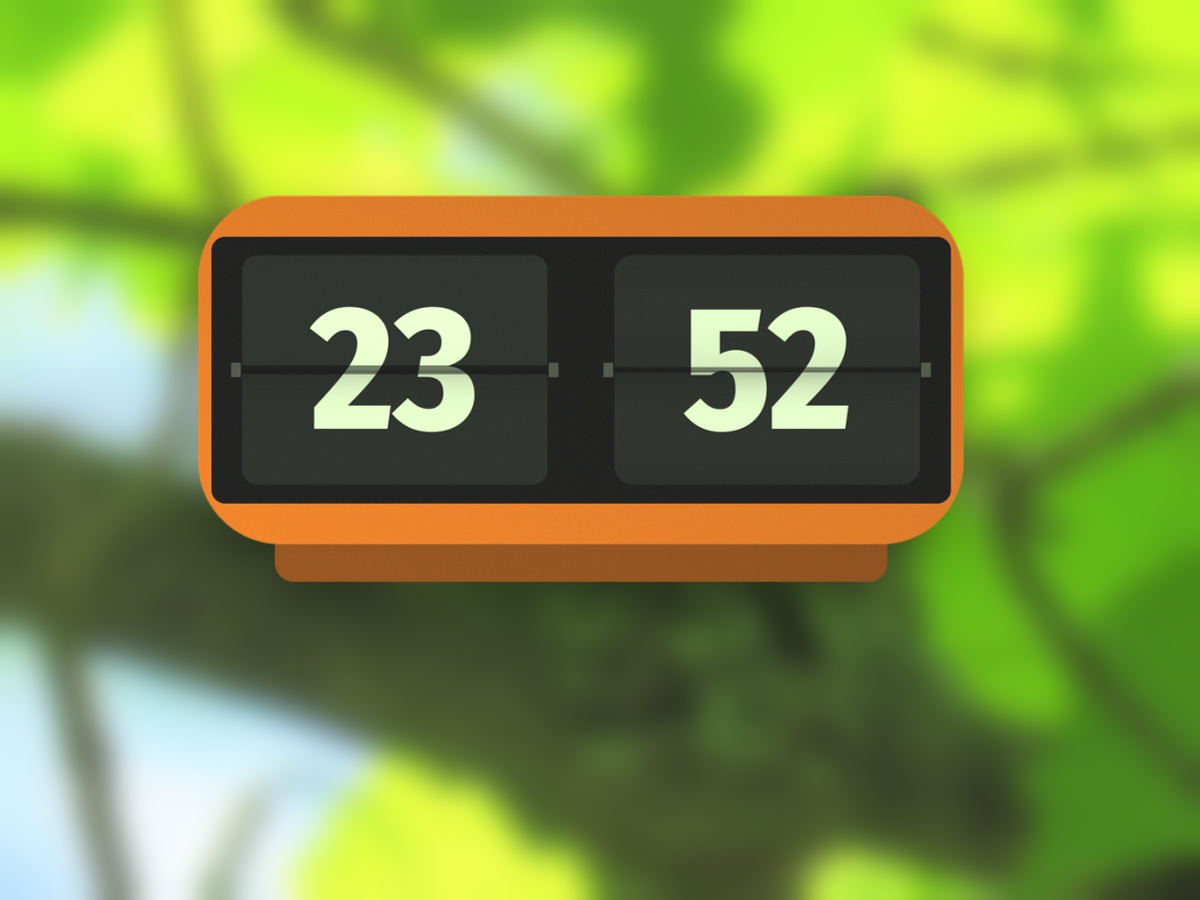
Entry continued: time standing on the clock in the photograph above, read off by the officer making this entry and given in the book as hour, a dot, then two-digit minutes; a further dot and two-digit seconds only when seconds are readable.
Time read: 23.52
